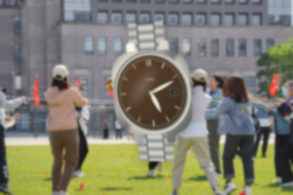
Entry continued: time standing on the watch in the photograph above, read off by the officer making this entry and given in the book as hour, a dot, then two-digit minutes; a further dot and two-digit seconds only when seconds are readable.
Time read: 5.11
